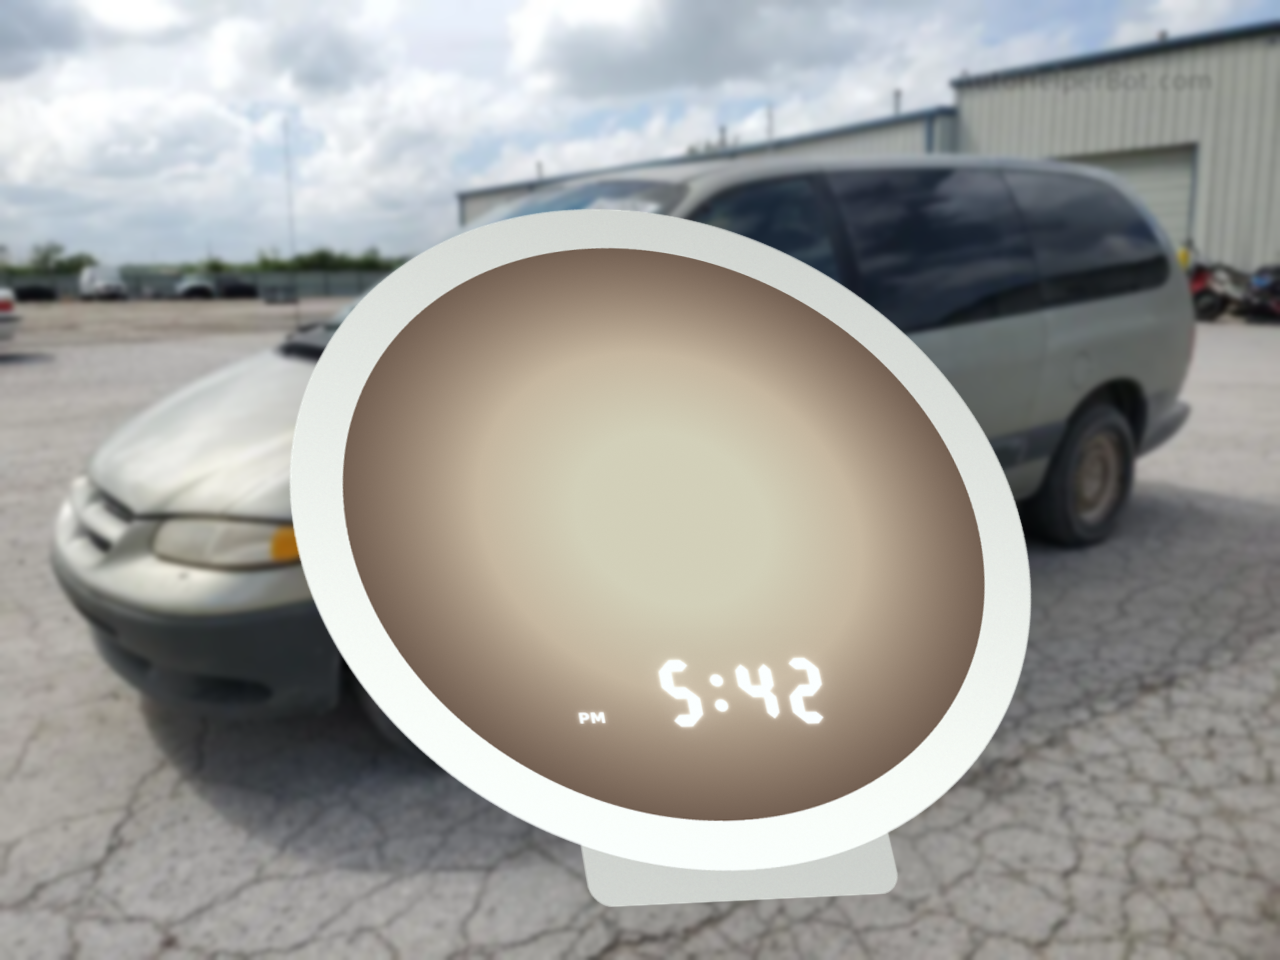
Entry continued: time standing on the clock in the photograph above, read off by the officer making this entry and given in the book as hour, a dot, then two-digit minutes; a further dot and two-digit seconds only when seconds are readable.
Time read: 5.42
